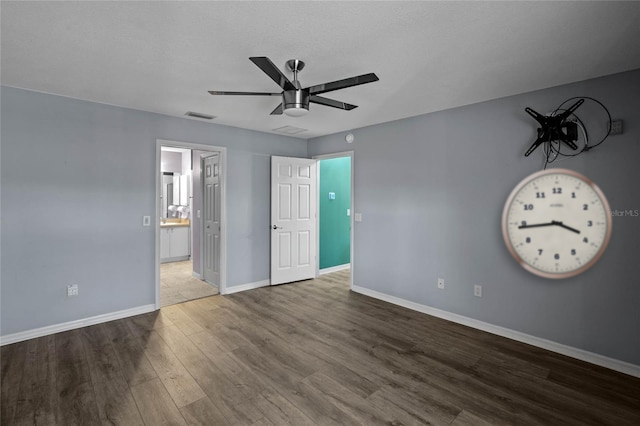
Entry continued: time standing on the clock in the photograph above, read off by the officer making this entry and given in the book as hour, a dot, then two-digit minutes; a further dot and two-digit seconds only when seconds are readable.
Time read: 3.44
